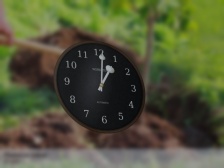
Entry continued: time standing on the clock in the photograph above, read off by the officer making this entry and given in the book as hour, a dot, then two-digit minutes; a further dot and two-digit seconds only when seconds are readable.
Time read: 1.01
